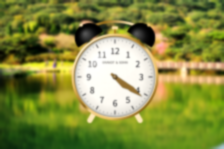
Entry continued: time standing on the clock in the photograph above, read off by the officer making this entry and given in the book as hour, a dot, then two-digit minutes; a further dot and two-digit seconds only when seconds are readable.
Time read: 4.21
